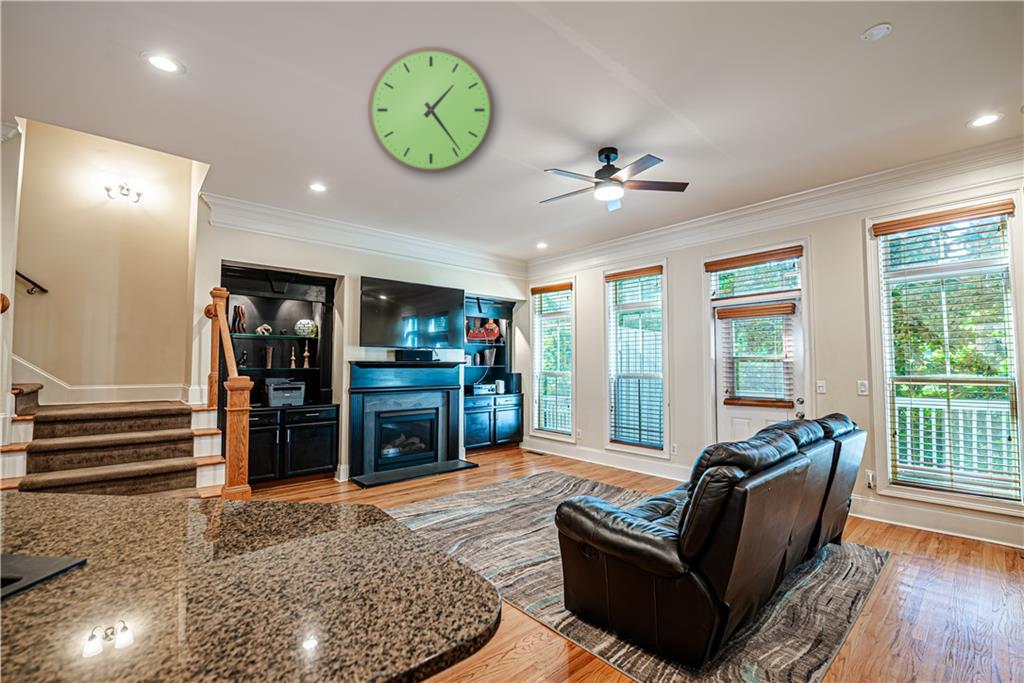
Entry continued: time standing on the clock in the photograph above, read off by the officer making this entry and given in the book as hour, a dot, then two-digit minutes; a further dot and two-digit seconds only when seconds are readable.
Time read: 1.24
